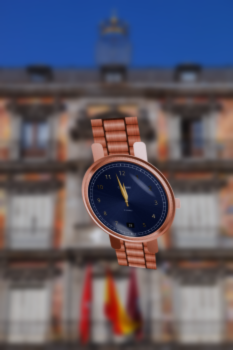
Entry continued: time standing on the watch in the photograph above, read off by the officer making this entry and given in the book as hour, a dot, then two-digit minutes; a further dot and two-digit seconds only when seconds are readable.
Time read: 11.58
